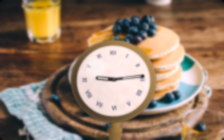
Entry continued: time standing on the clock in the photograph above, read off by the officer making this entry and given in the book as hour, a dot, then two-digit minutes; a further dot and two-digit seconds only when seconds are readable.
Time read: 9.14
